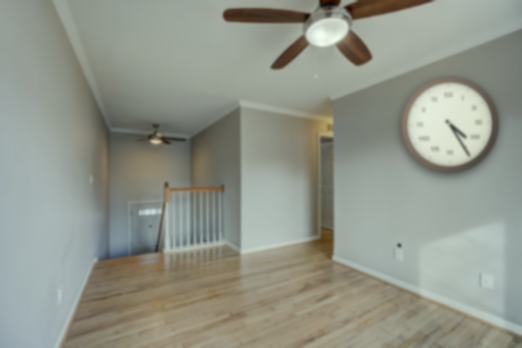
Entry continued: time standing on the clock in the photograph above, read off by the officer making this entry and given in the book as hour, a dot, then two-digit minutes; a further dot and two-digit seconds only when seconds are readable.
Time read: 4.25
